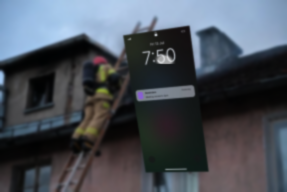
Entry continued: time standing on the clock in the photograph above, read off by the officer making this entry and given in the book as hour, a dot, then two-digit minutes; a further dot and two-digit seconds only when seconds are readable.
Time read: 7.50
